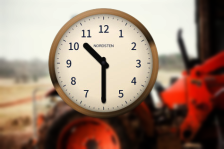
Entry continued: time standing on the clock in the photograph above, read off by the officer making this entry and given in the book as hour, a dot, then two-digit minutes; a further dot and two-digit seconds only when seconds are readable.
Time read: 10.30
